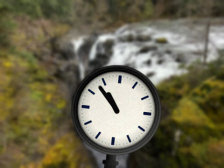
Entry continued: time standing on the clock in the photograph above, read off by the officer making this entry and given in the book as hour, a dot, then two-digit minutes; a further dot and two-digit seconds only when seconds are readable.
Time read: 10.53
